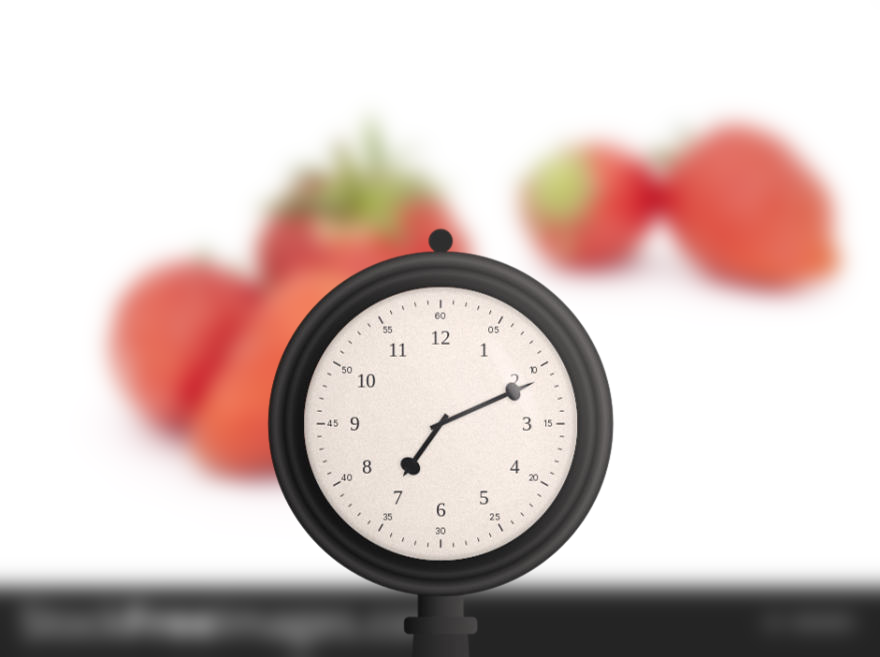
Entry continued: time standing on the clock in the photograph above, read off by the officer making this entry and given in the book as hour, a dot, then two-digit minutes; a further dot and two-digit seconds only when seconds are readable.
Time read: 7.11
